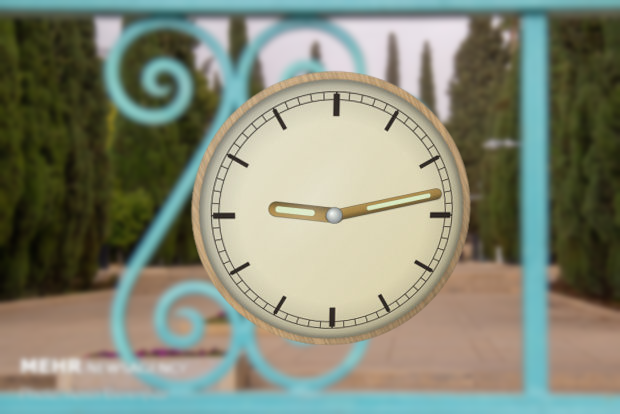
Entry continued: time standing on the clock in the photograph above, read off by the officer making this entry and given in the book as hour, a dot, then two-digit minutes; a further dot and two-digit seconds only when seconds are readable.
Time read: 9.13
